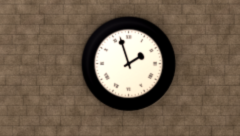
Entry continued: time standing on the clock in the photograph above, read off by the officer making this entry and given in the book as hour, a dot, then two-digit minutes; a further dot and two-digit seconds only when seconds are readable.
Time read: 1.57
